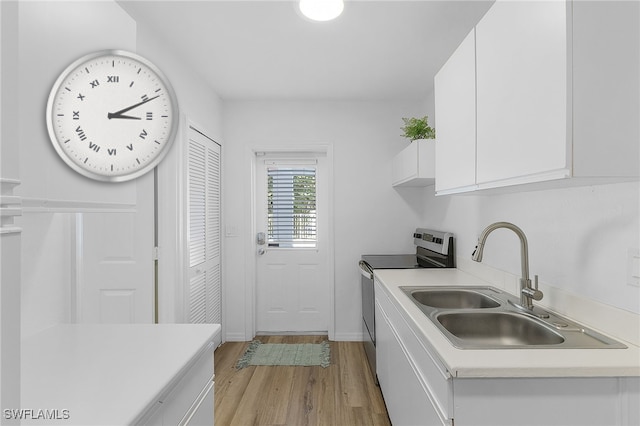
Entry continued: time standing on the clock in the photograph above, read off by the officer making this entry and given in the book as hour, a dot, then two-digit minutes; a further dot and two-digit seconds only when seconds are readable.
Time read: 3.11
